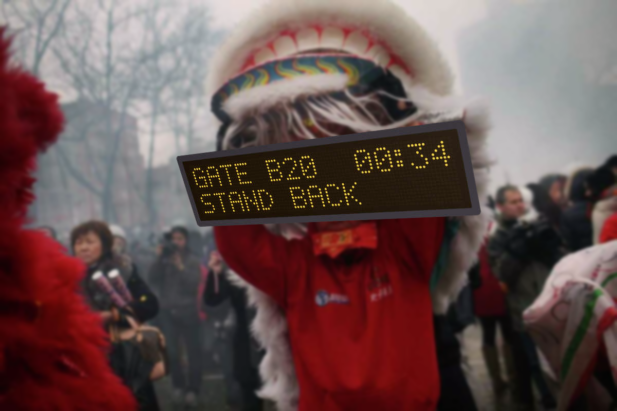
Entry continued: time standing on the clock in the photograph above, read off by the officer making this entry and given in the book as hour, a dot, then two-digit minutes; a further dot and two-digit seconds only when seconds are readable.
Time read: 0.34
